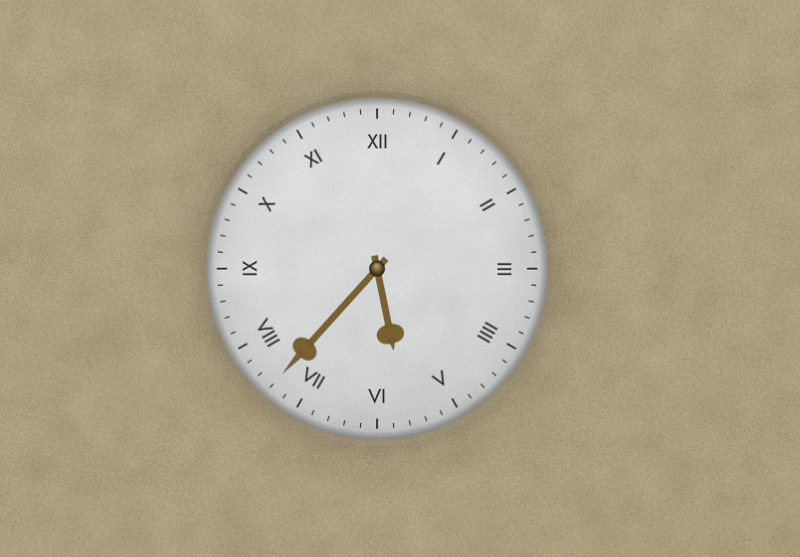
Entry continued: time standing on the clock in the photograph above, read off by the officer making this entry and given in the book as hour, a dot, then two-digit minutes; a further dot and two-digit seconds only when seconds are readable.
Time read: 5.37
